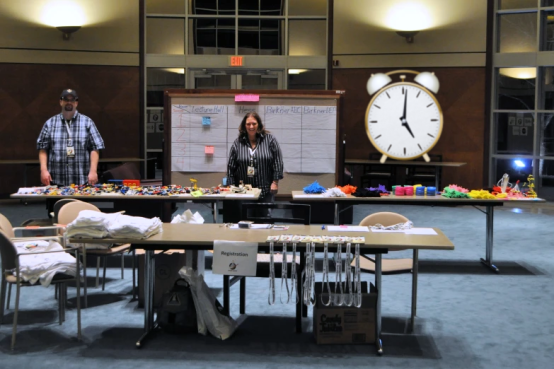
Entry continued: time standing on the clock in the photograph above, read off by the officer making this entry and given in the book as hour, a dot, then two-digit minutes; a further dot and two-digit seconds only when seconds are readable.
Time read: 5.01
